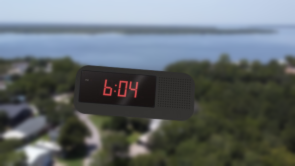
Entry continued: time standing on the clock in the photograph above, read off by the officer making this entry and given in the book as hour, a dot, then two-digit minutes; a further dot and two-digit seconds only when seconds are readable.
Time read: 6.04
